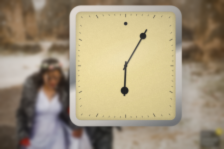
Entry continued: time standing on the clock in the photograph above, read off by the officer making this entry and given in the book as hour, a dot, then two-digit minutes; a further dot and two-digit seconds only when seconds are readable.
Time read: 6.05
